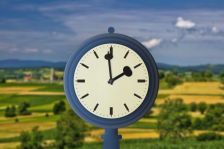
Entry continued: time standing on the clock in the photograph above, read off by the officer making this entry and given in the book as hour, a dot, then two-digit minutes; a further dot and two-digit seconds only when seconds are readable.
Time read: 1.59
